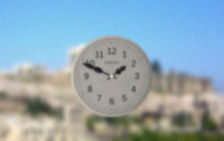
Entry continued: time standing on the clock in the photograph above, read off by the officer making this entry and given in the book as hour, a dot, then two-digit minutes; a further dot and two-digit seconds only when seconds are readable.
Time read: 1.49
